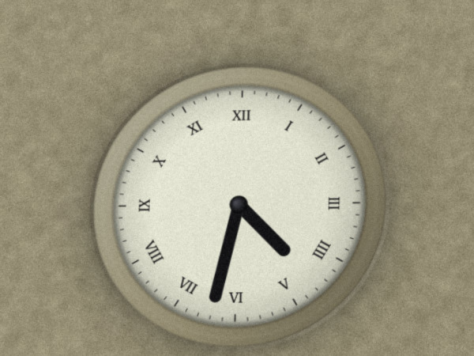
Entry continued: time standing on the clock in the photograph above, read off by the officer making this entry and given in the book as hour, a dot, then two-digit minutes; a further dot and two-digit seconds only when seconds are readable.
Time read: 4.32
